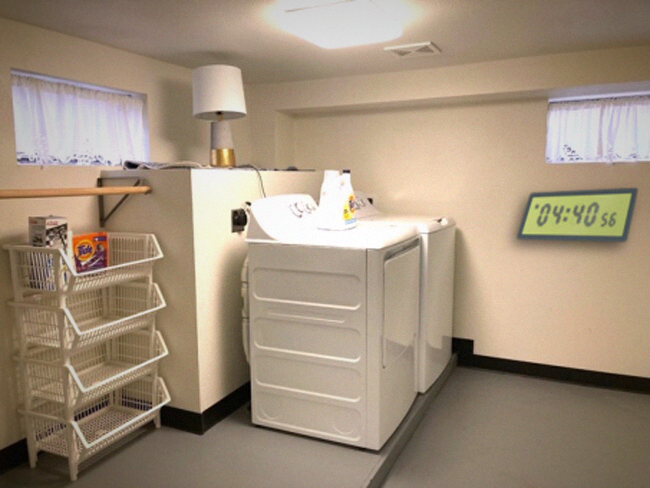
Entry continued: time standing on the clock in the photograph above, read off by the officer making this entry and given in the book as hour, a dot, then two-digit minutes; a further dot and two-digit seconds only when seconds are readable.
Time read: 4.40.56
